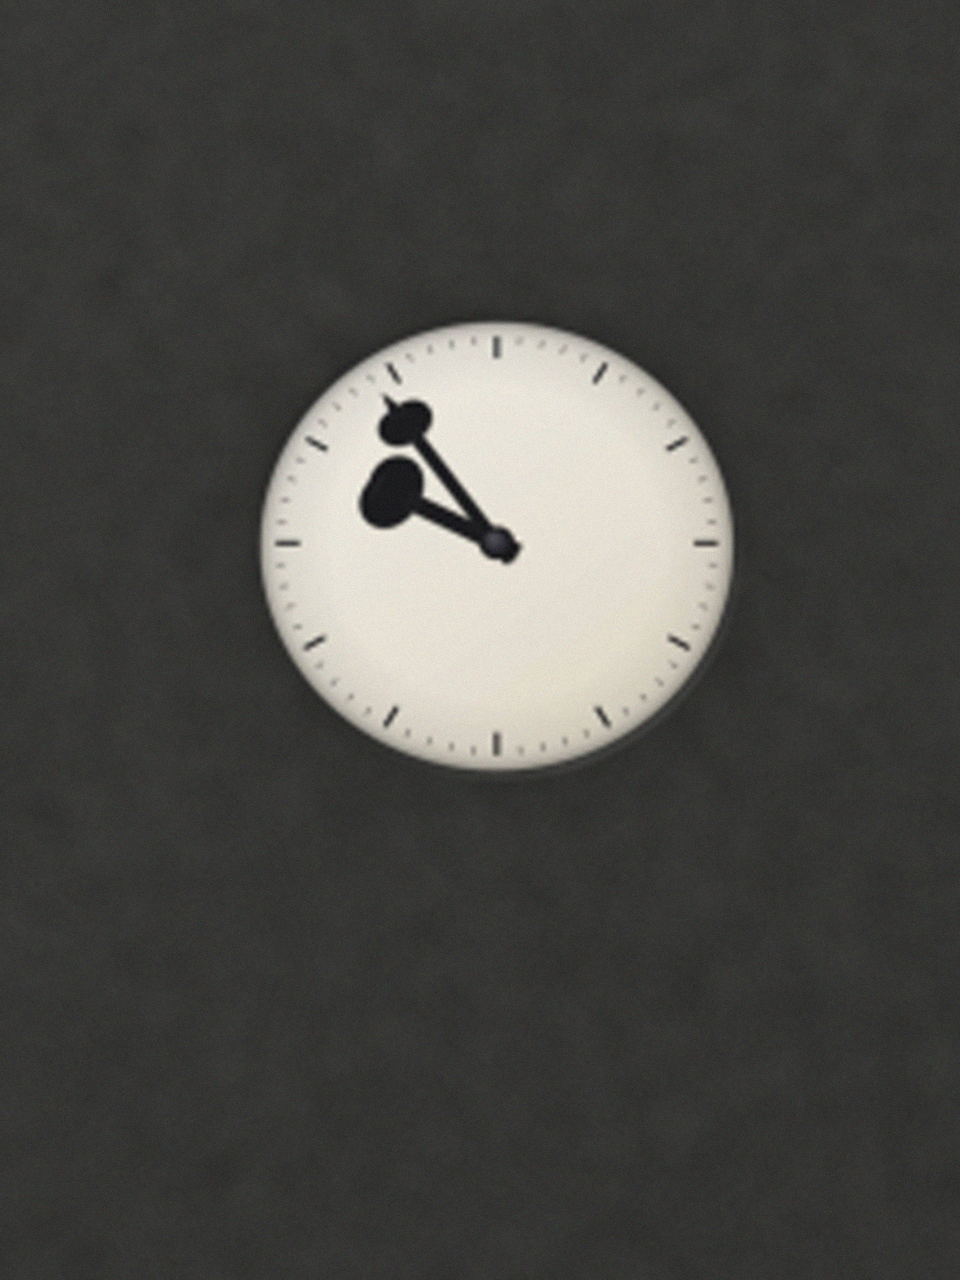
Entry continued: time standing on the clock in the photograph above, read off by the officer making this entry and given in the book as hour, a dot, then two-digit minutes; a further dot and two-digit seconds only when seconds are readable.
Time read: 9.54
